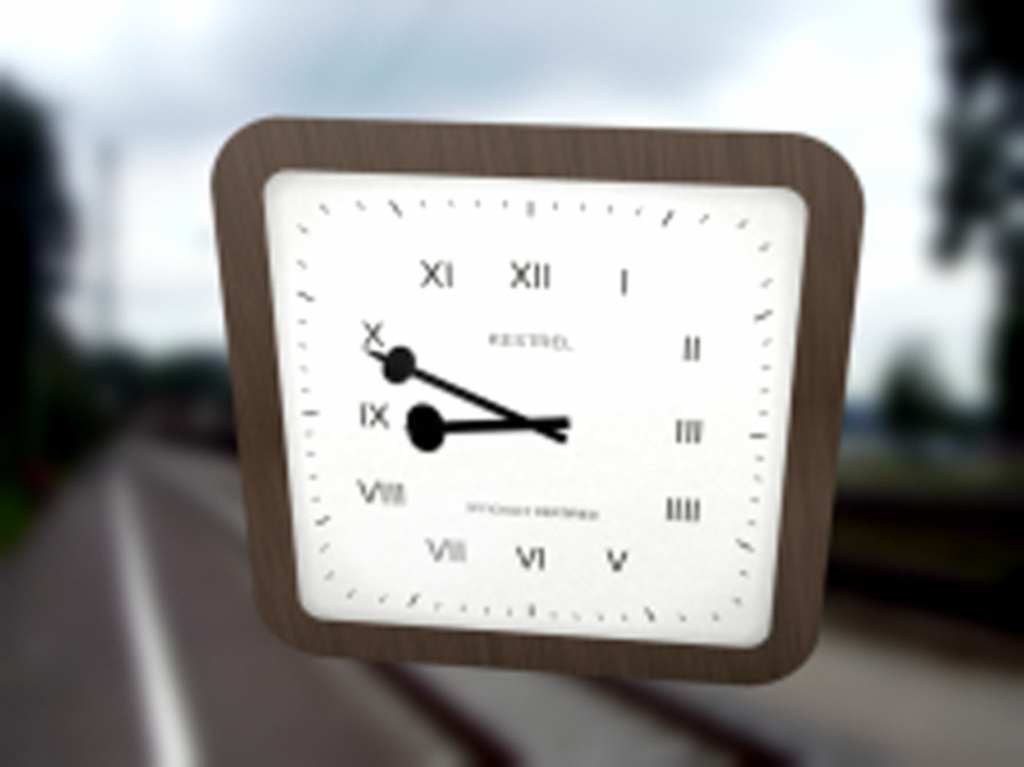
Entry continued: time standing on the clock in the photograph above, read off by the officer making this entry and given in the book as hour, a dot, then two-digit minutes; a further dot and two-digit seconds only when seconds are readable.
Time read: 8.49
